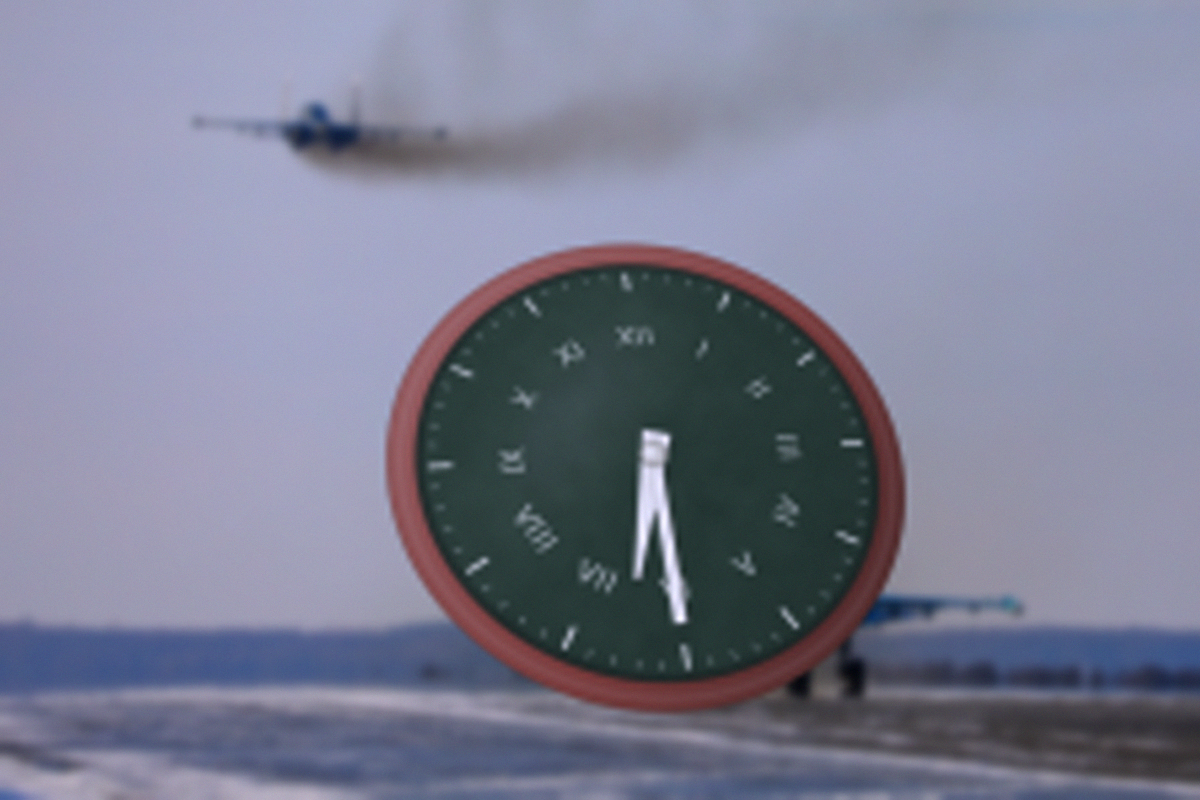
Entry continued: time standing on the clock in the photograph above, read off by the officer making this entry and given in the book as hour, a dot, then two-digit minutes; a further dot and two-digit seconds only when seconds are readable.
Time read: 6.30
